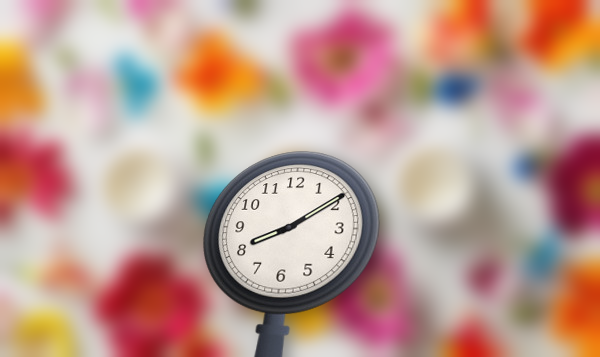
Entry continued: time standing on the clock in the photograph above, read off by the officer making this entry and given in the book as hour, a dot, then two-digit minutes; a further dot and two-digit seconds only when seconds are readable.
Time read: 8.09
